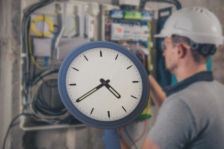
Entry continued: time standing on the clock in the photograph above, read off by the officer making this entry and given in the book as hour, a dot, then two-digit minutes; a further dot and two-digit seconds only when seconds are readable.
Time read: 4.40
